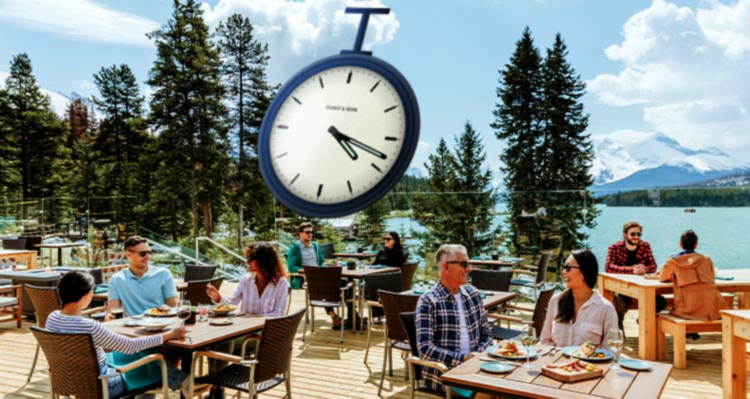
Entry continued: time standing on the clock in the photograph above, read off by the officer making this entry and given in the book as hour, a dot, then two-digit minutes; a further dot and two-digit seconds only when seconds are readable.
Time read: 4.18
